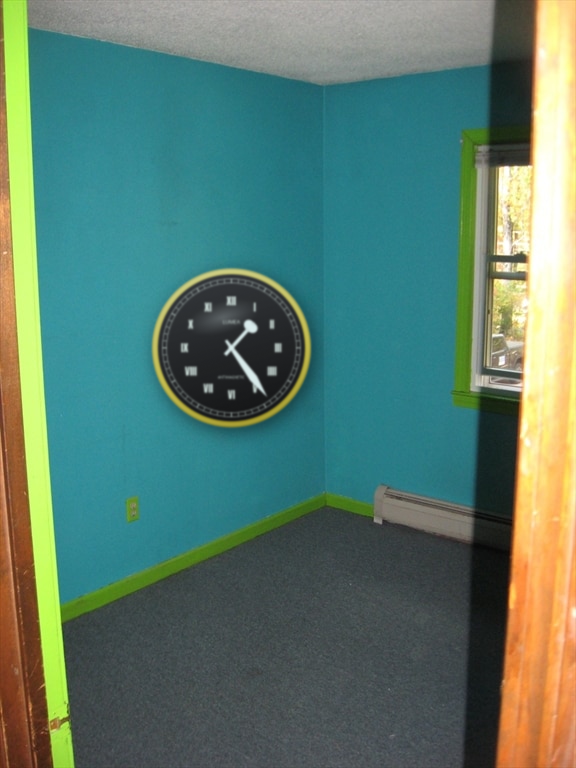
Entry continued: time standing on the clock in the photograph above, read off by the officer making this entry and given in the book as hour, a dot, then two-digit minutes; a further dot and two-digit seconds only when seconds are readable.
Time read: 1.24
